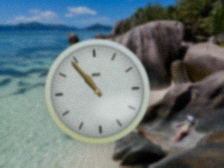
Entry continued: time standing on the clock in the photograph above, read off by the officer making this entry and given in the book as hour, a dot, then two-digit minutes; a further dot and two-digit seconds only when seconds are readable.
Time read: 10.54
